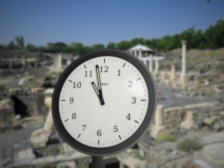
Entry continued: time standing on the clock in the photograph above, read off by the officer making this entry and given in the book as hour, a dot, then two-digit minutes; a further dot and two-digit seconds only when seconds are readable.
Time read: 10.58
